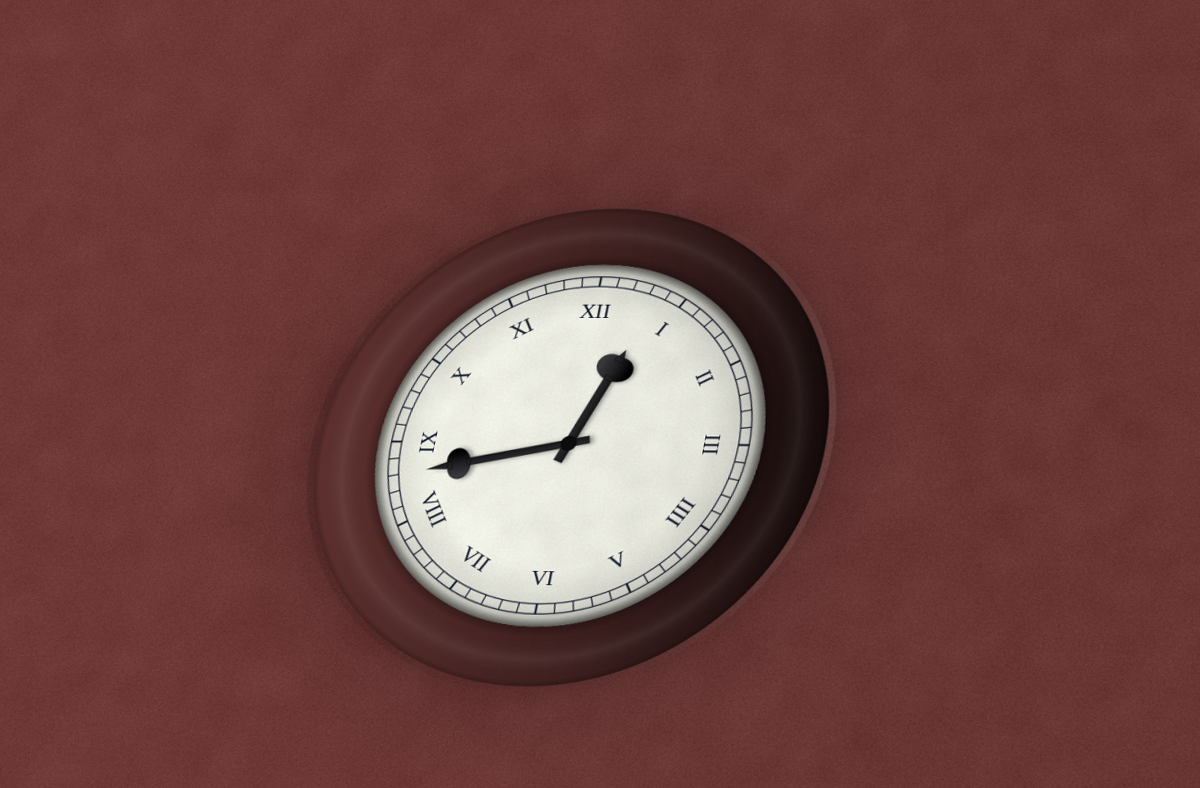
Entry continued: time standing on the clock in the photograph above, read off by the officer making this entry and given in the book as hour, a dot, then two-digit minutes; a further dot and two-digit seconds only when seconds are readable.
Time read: 12.43
